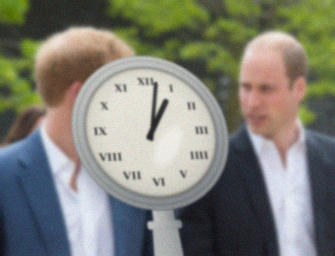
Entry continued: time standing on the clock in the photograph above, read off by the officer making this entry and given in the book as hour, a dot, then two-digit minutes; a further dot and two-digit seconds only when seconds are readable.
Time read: 1.02
